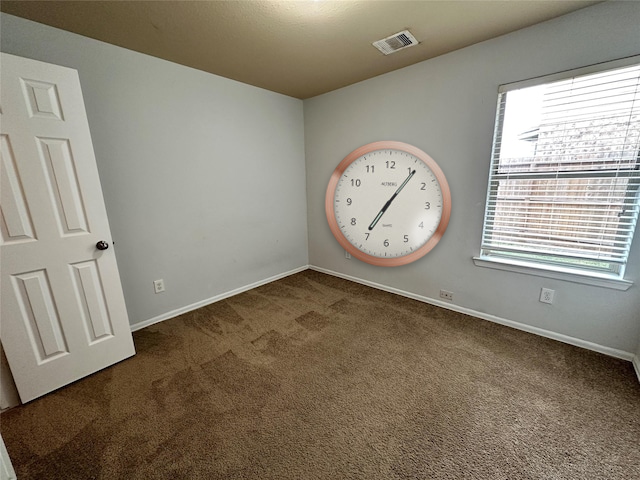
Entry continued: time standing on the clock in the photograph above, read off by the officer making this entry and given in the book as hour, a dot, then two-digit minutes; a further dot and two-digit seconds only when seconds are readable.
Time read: 7.06
